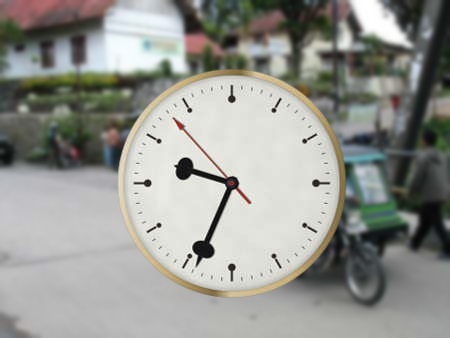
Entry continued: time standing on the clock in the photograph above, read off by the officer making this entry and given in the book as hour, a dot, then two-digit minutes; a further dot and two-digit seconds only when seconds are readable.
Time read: 9.33.53
